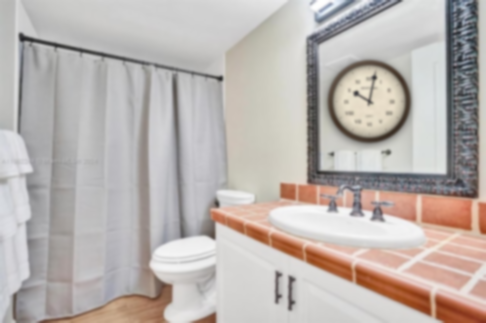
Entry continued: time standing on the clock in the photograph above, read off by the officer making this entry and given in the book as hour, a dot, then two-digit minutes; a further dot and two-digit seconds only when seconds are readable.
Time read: 10.02
